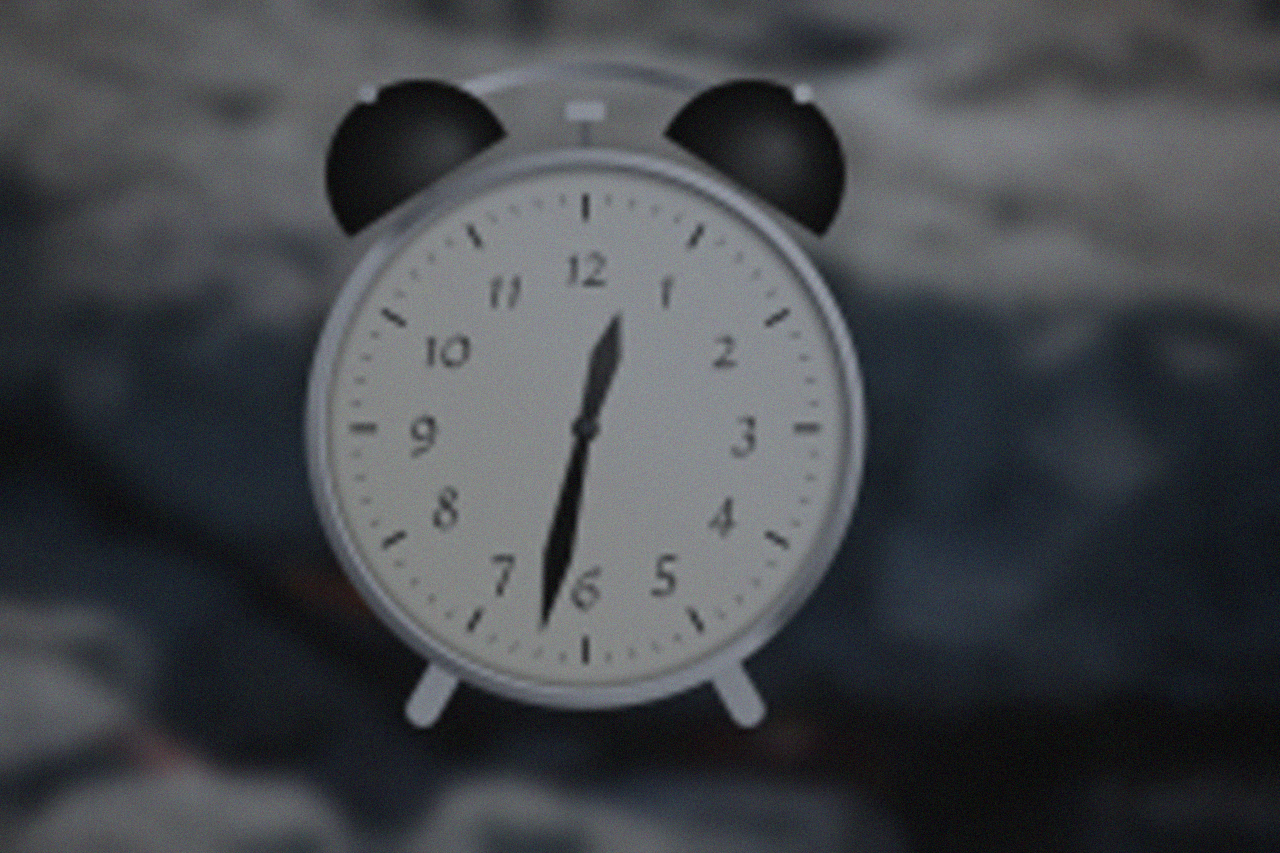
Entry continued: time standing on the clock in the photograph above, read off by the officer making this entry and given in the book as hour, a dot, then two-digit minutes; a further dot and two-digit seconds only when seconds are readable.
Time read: 12.32
